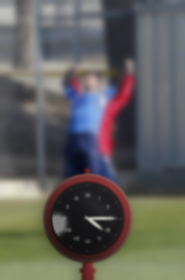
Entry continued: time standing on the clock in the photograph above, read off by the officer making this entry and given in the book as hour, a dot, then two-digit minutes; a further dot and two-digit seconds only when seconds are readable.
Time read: 4.15
